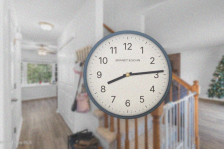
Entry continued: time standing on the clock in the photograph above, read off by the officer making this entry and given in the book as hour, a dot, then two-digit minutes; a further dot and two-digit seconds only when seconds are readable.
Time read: 8.14
